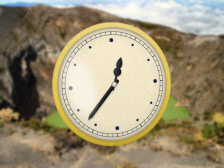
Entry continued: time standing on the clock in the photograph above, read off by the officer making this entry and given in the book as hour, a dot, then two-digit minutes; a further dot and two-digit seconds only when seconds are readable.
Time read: 12.37
